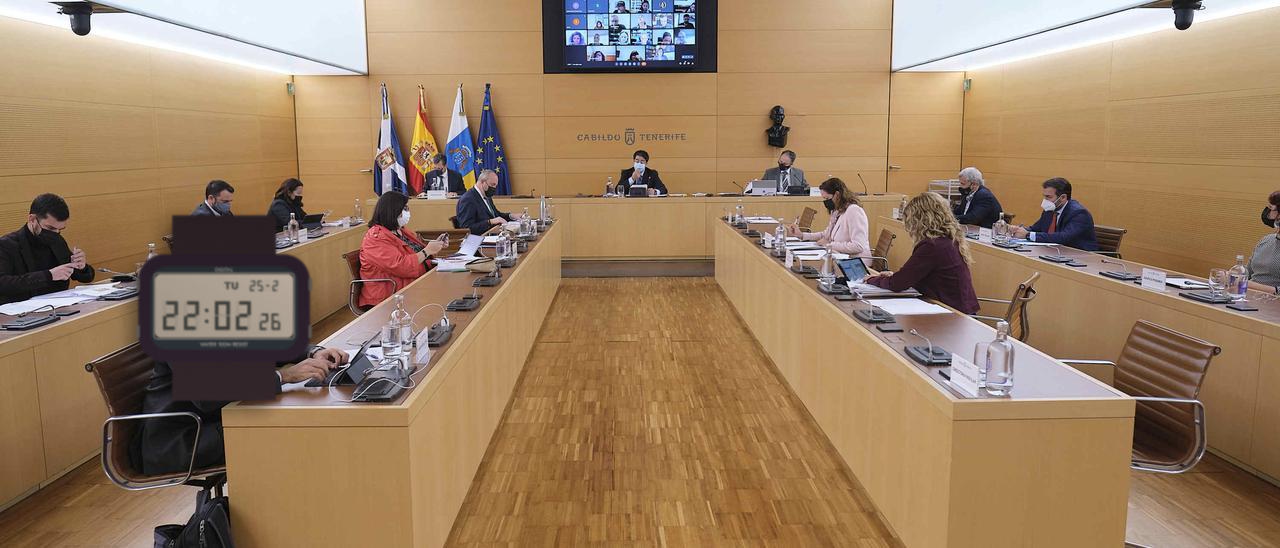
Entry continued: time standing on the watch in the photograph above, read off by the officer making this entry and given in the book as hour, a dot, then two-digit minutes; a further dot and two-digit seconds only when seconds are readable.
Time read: 22.02.26
